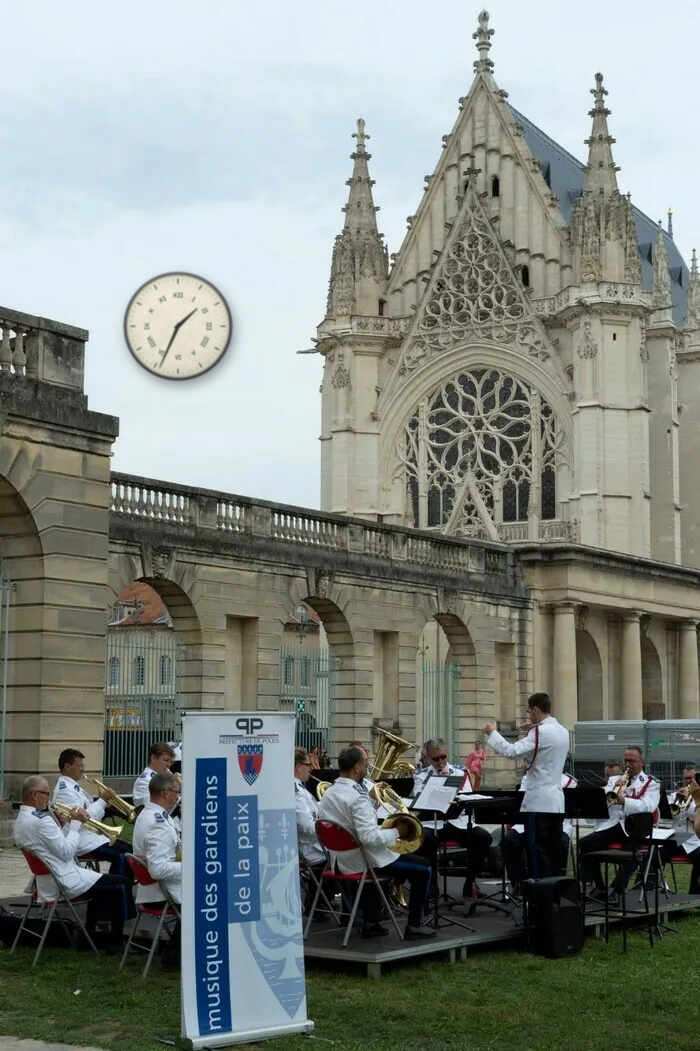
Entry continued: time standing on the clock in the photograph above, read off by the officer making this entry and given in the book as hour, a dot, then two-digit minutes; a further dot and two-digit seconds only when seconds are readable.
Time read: 1.34
